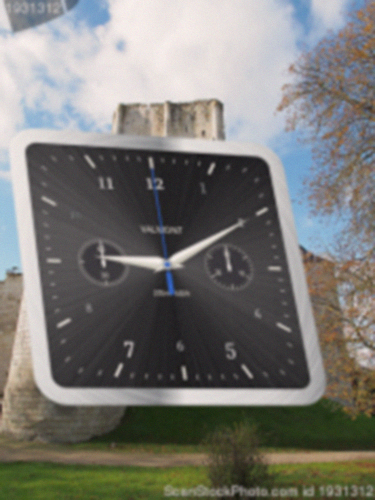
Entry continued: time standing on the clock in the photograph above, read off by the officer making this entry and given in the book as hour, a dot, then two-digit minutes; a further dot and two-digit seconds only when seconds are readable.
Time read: 9.10
